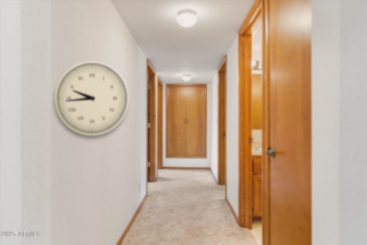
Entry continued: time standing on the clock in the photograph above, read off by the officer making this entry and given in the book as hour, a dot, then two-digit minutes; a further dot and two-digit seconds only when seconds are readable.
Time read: 9.44
